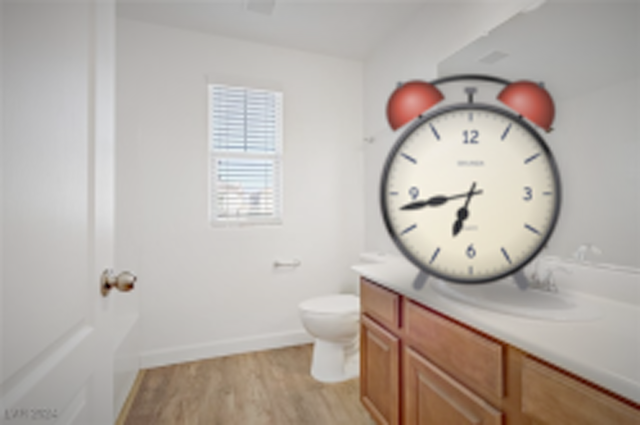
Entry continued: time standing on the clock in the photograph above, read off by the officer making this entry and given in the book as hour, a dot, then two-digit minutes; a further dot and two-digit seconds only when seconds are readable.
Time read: 6.43
